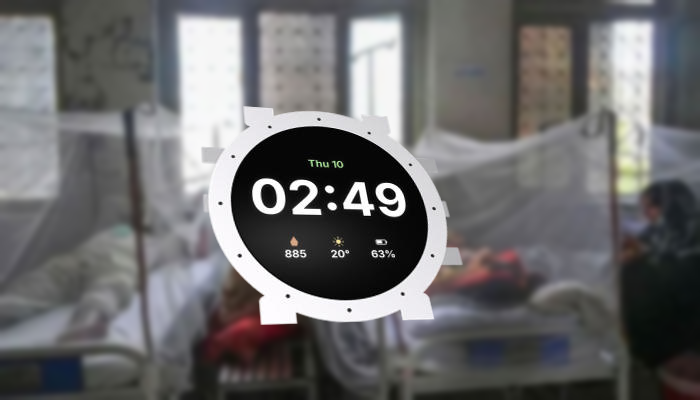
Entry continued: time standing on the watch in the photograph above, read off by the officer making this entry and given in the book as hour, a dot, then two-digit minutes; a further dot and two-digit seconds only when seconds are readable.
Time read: 2.49
